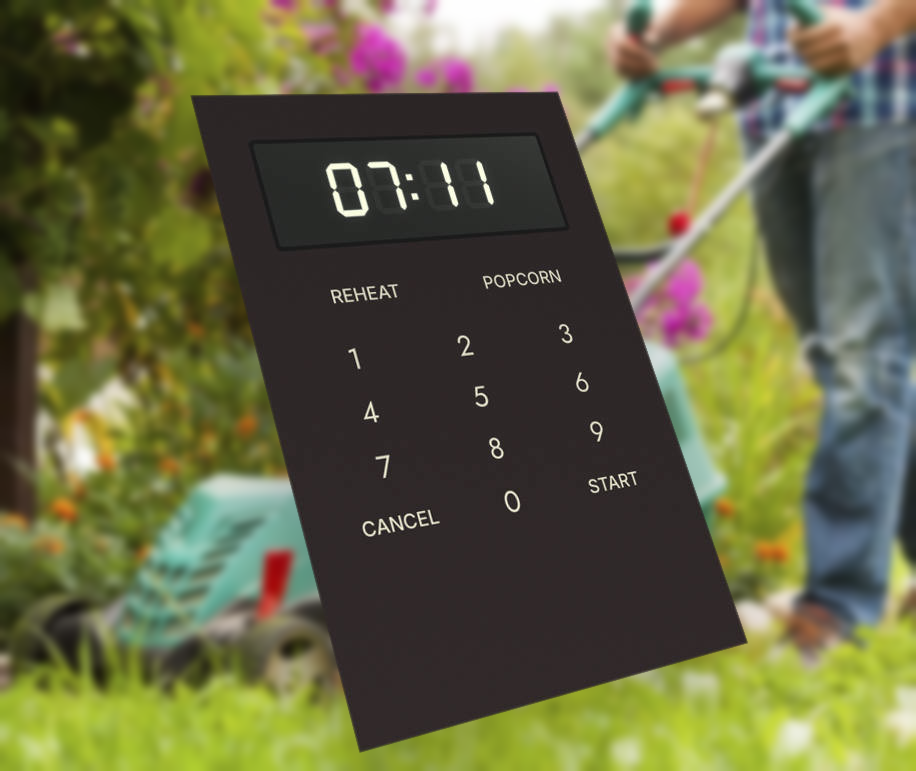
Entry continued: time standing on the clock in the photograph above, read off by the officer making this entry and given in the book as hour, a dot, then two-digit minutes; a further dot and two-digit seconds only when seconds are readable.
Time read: 7.11
